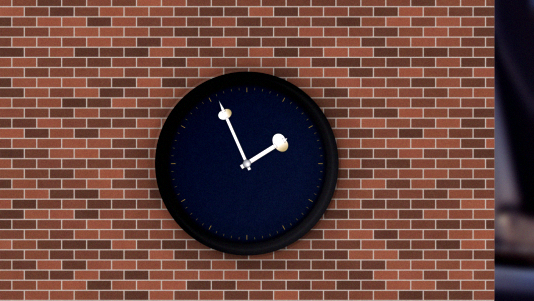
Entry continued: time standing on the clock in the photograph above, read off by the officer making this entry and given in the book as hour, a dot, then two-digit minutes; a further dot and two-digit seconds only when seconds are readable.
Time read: 1.56
